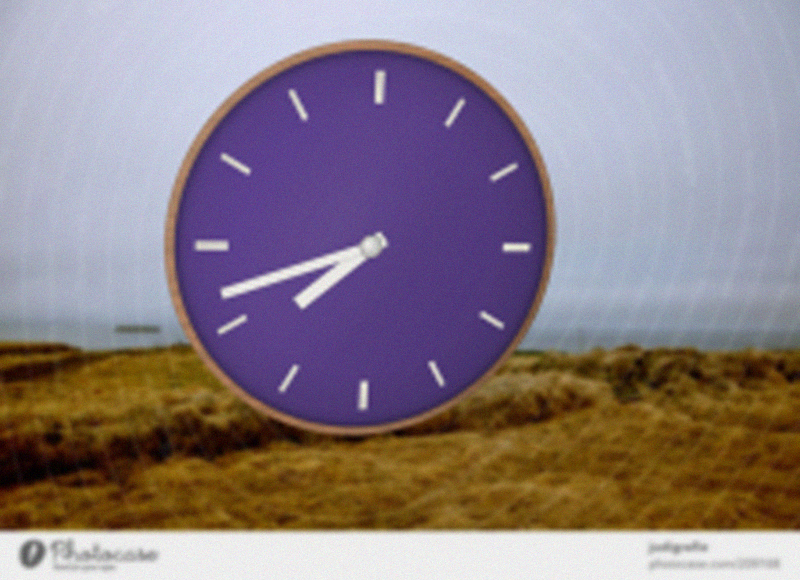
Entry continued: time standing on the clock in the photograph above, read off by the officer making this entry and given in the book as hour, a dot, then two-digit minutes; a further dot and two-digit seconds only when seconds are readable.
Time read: 7.42
